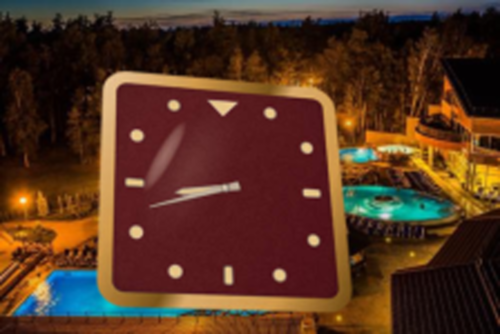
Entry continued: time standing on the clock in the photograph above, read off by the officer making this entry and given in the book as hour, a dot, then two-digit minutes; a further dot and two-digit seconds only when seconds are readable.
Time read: 8.42
